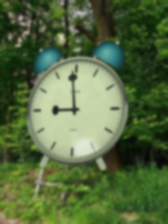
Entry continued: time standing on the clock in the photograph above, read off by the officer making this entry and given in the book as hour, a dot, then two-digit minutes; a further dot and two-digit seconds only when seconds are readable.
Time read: 8.59
